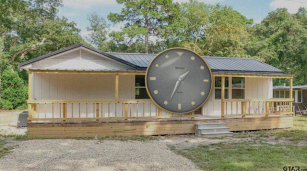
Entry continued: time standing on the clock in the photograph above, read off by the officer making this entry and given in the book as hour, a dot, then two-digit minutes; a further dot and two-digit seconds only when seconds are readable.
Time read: 1.34
